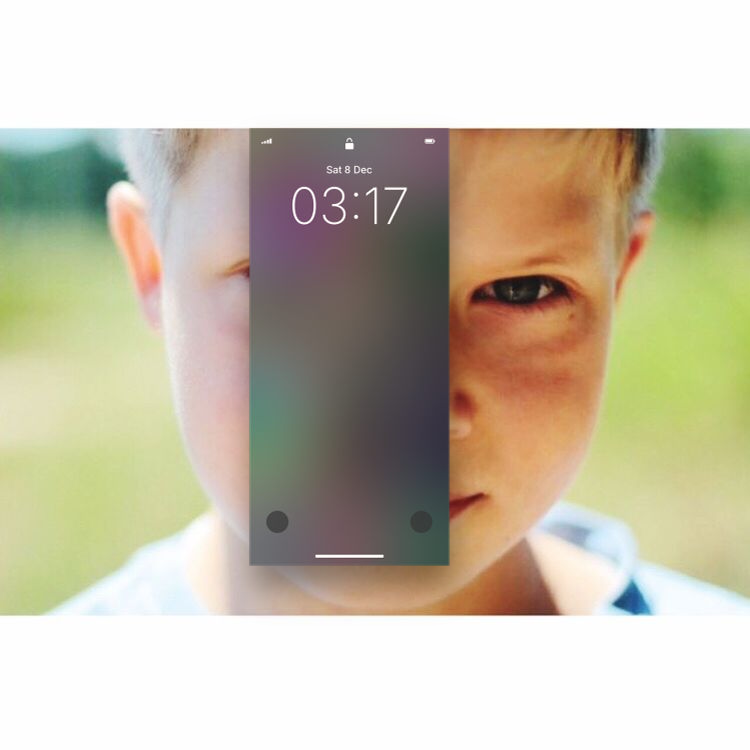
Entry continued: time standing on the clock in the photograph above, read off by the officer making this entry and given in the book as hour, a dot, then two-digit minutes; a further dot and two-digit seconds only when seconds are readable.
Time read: 3.17
